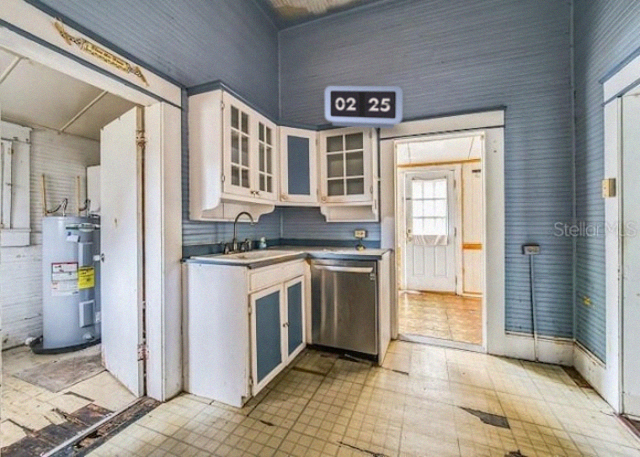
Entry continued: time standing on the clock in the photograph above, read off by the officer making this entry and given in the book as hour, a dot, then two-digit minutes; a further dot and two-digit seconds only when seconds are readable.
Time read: 2.25
